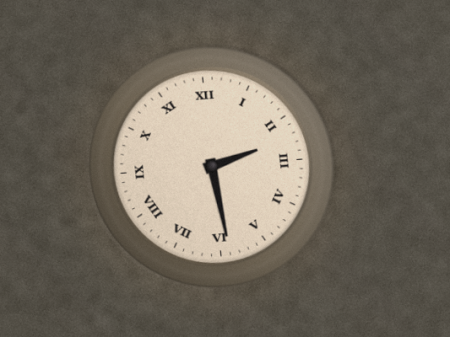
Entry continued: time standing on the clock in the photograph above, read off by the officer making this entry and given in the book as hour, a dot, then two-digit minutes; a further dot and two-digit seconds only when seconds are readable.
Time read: 2.29
